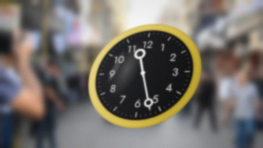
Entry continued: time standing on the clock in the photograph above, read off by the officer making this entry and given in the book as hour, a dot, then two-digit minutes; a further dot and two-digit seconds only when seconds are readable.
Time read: 11.27
